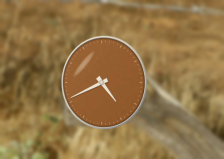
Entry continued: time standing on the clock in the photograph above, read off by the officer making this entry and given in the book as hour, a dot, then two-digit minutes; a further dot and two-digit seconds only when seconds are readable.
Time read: 4.41
